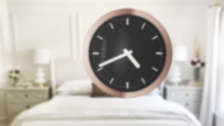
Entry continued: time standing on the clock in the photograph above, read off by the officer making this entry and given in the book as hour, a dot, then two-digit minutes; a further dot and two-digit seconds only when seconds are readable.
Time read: 4.41
